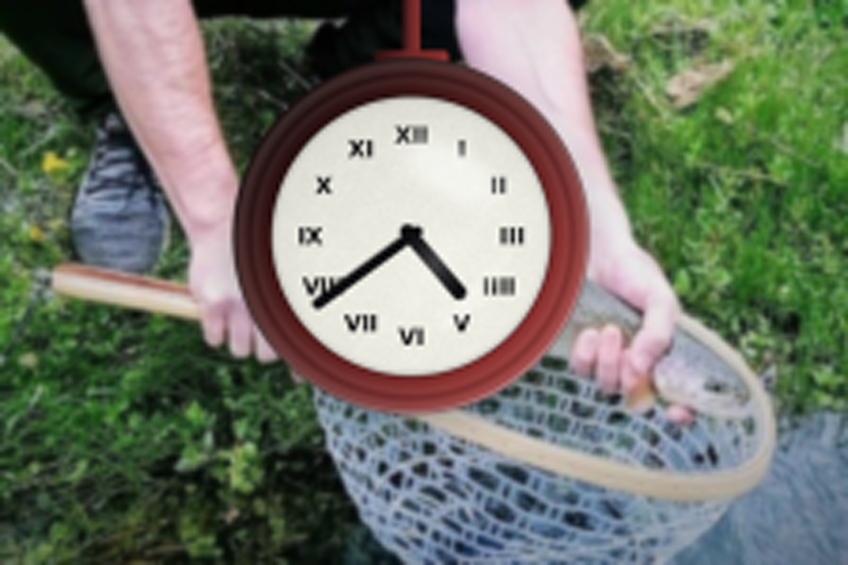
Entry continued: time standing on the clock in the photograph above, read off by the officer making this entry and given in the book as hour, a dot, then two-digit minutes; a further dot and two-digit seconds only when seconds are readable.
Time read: 4.39
